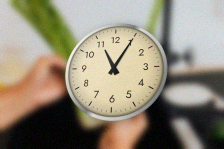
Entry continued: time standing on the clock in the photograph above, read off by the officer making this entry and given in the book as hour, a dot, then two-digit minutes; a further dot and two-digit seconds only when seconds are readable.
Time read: 11.05
